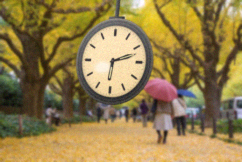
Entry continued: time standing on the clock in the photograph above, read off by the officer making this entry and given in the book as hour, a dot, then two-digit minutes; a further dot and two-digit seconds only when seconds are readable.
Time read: 6.12
